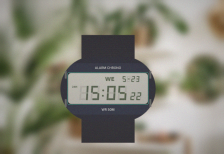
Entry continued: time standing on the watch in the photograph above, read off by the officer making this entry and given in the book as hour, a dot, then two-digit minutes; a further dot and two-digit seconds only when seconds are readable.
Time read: 15.05.22
